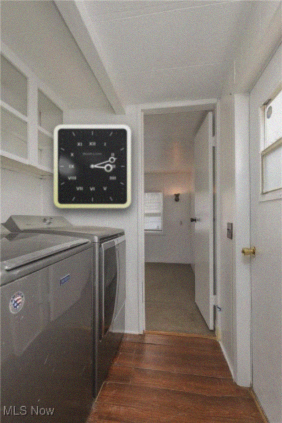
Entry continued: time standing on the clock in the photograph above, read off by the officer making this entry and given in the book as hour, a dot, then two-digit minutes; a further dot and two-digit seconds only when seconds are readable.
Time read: 3.12
